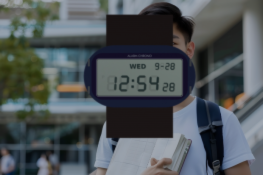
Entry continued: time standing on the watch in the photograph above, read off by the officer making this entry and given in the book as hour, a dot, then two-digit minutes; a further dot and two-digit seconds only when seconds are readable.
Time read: 12.54.28
